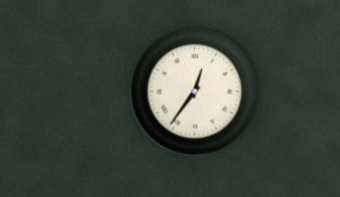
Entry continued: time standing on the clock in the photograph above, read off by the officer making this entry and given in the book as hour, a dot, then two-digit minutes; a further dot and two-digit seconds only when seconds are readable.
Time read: 12.36
